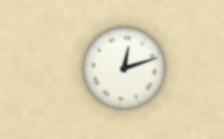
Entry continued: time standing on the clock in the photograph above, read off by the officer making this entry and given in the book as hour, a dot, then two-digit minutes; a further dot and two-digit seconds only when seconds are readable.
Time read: 12.11
